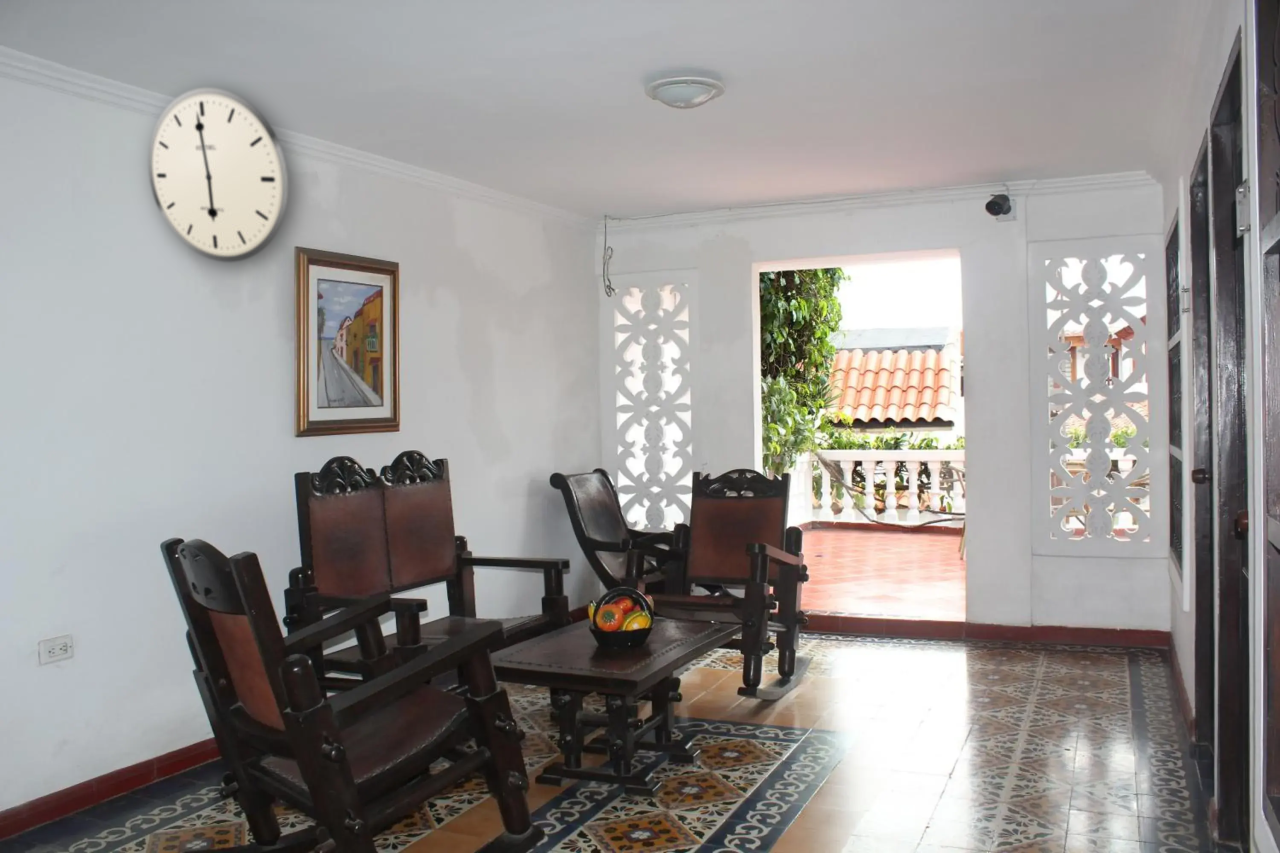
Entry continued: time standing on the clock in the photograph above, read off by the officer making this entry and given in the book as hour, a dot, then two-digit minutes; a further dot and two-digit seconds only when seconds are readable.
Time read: 5.59
